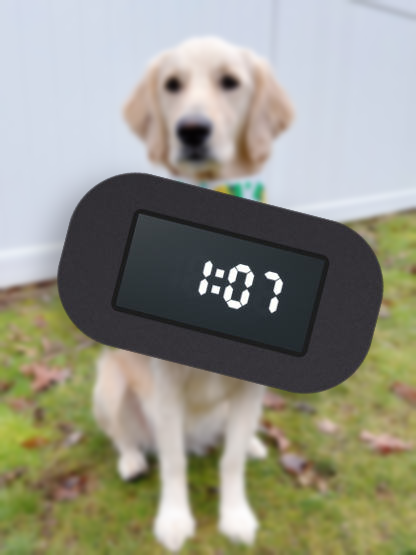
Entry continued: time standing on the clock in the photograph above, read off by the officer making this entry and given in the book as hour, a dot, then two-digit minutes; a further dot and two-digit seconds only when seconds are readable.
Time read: 1.07
